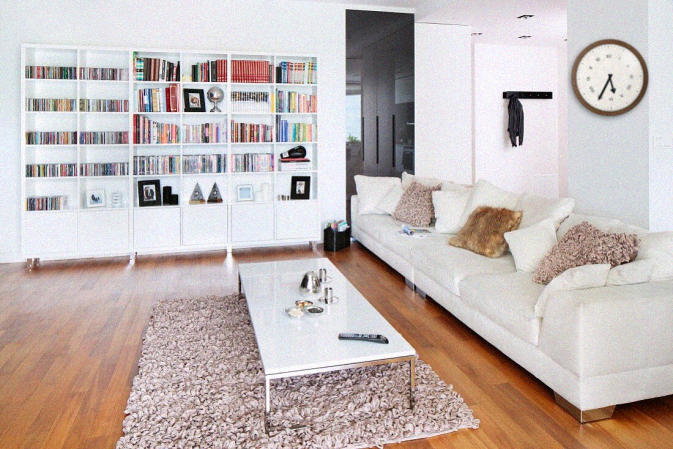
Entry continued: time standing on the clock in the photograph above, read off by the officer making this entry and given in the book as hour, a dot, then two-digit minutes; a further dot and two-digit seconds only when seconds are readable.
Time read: 5.35
